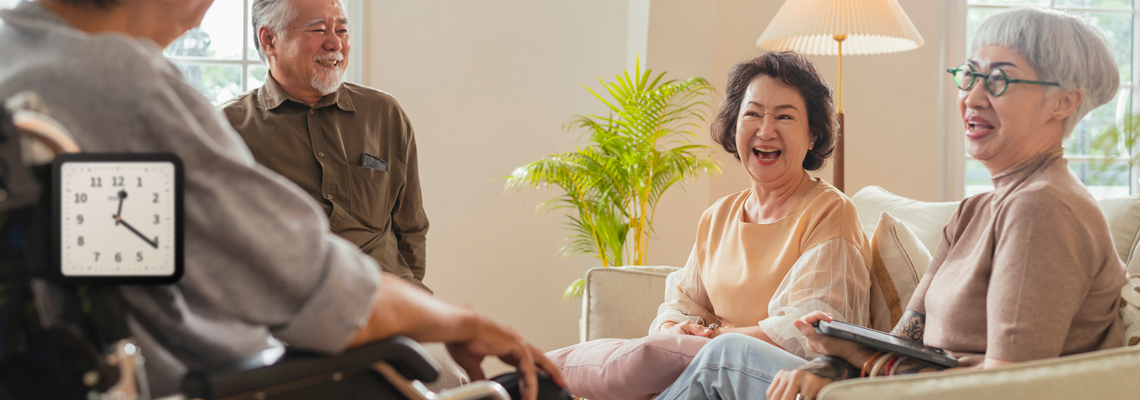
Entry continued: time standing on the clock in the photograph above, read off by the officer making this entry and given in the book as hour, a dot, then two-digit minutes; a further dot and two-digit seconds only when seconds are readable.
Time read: 12.21
